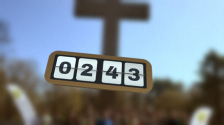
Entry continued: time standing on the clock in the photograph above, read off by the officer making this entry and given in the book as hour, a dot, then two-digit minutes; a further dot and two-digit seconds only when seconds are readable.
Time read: 2.43
